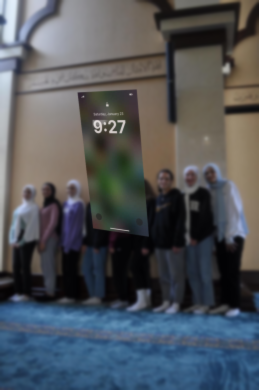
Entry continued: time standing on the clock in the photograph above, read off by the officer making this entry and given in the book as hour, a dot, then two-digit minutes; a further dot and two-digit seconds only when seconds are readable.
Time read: 9.27
